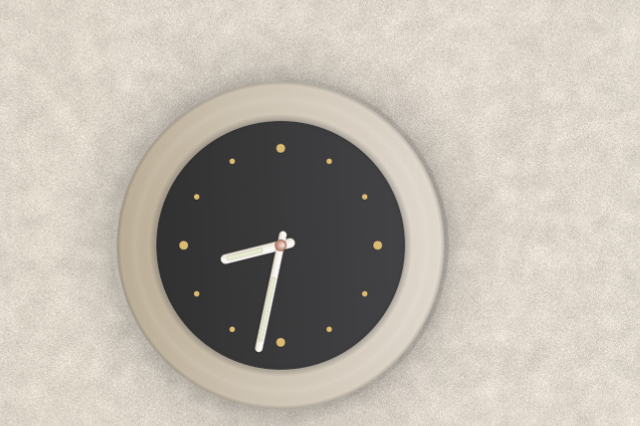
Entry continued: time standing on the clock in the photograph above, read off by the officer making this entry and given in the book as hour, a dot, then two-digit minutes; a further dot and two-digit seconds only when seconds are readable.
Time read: 8.32
